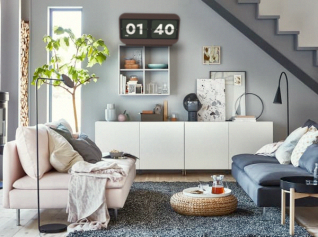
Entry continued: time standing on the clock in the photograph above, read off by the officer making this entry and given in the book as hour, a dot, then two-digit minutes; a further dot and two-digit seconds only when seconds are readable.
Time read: 1.40
